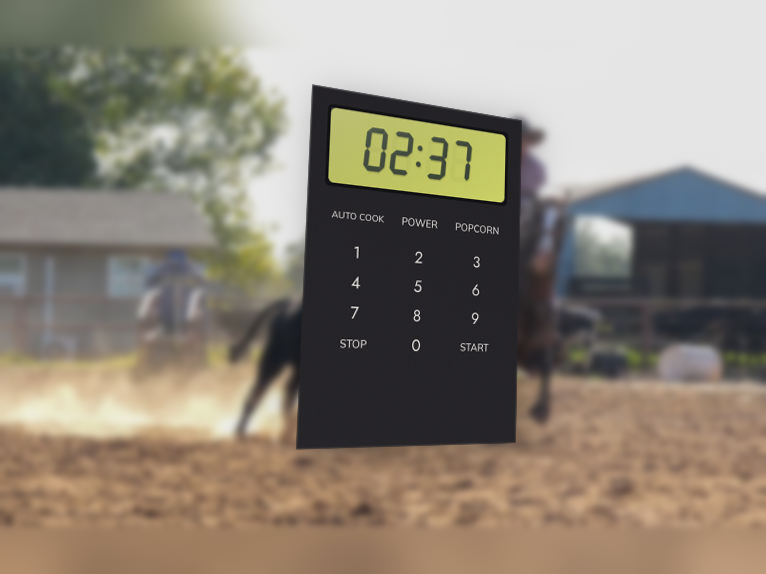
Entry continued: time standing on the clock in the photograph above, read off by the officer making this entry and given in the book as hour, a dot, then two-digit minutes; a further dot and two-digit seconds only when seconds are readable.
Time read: 2.37
